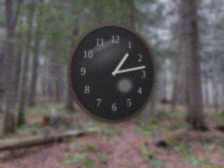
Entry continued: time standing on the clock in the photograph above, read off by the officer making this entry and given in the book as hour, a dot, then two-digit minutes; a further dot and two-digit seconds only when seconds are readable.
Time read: 1.13
